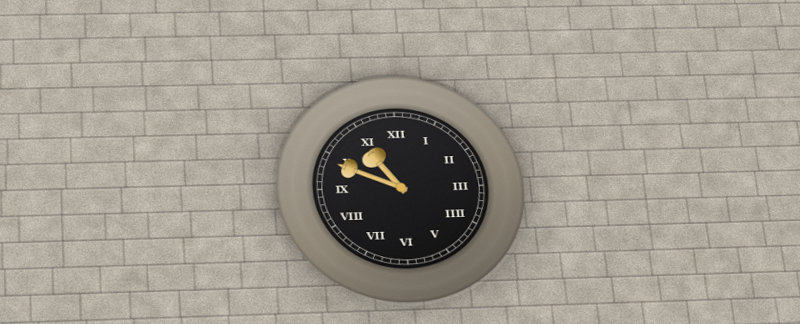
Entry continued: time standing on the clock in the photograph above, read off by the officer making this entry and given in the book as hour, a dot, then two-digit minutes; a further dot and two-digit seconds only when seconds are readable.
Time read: 10.49
